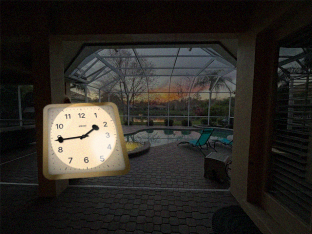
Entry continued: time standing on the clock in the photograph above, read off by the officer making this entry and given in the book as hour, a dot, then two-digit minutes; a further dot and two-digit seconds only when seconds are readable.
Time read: 1.44
